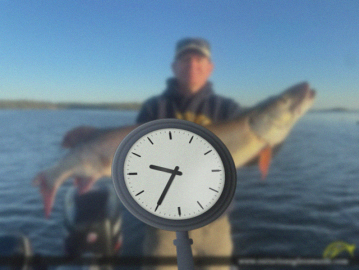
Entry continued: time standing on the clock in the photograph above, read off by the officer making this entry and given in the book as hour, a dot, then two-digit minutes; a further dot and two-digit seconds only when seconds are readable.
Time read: 9.35
